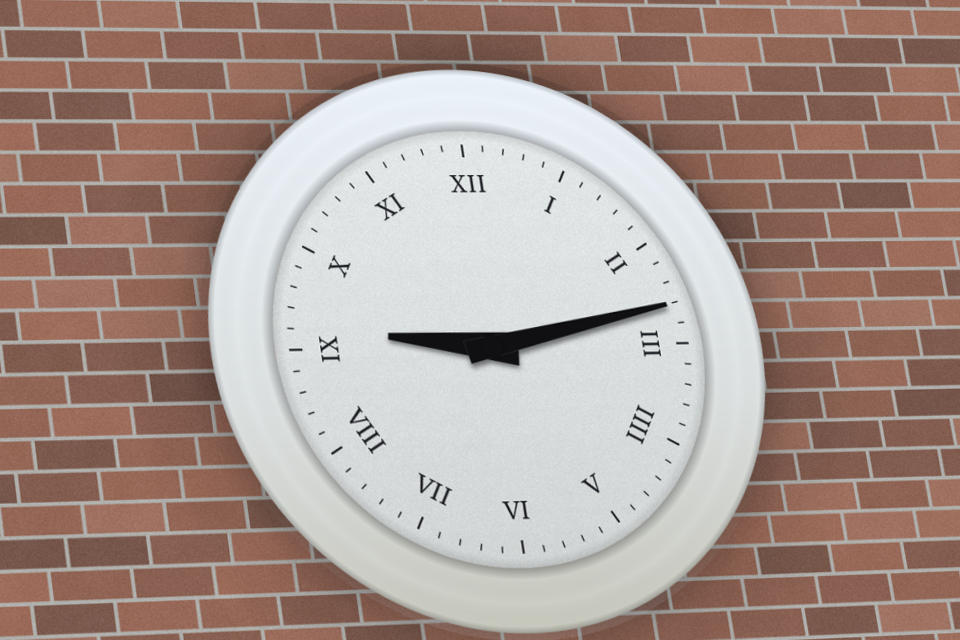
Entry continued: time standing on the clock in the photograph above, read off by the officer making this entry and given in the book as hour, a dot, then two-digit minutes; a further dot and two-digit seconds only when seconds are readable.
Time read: 9.13
